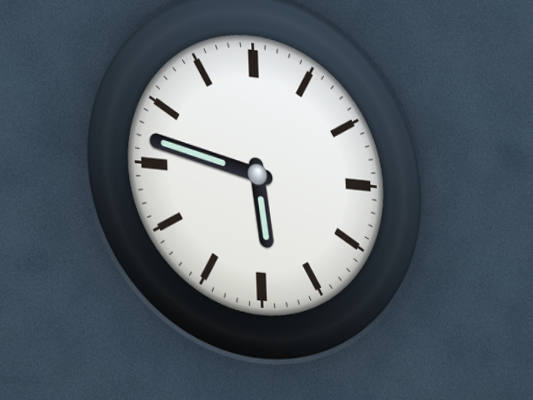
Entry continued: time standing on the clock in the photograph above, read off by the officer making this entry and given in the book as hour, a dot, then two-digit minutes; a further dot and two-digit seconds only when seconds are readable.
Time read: 5.47
